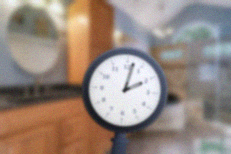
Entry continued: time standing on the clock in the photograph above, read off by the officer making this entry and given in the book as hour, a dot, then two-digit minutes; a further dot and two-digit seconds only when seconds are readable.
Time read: 2.02
